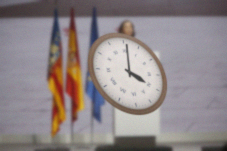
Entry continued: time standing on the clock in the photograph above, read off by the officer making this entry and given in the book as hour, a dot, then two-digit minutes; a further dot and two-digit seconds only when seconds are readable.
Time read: 4.01
